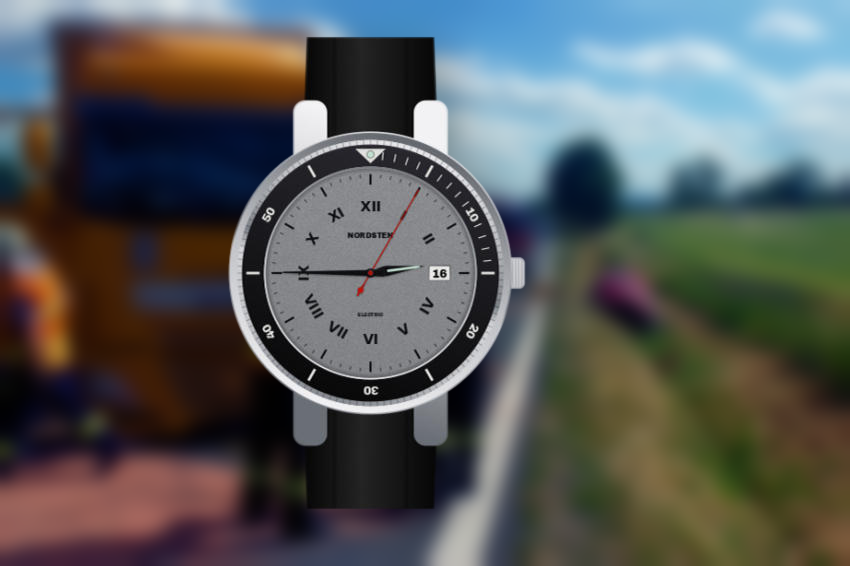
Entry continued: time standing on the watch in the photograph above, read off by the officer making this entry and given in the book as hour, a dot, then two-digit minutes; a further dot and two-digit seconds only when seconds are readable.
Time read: 2.45.05
